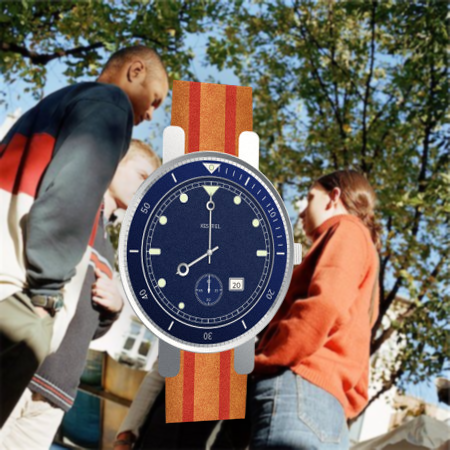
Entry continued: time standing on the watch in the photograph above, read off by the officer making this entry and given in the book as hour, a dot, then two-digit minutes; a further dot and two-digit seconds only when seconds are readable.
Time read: 8.00
